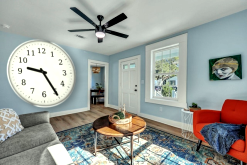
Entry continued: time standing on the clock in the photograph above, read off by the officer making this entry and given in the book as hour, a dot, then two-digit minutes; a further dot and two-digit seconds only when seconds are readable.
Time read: 9.25
